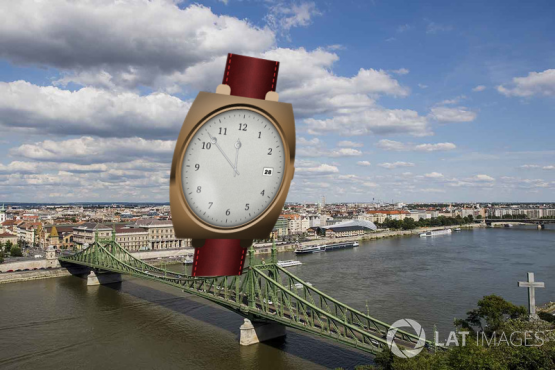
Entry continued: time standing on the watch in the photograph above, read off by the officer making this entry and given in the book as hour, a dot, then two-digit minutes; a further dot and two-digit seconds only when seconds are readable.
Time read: 11.52
